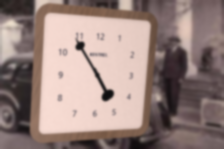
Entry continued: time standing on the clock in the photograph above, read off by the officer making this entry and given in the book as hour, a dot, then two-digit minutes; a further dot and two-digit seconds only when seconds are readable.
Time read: 4.54
